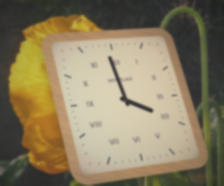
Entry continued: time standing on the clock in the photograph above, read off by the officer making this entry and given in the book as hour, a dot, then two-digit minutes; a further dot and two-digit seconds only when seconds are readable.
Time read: 3.59
